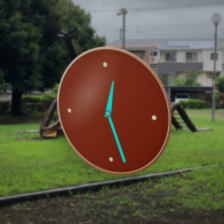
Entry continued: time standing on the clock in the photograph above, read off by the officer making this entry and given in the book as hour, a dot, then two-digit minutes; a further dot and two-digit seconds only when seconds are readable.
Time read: 12.27
